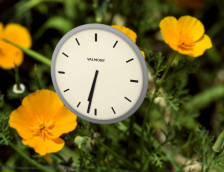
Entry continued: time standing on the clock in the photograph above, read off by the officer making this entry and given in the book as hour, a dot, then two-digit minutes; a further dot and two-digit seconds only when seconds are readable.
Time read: 6.32
